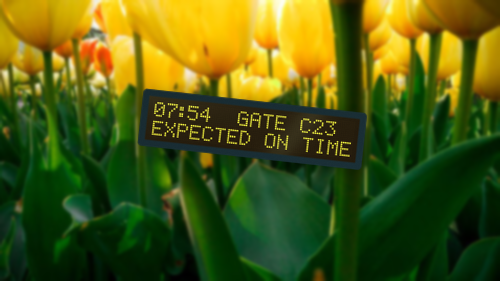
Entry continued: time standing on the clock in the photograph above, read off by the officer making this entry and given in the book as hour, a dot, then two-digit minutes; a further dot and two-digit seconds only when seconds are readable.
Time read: 7.54
